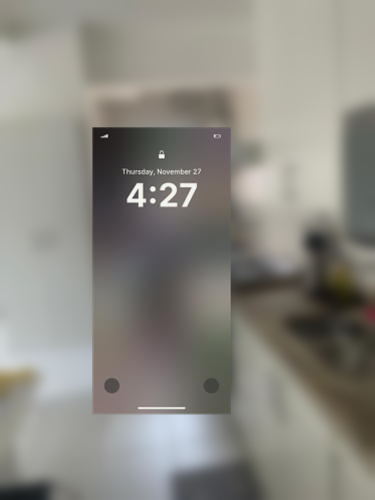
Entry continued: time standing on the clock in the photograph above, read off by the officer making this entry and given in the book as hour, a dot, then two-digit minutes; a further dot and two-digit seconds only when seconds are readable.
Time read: 4.27
